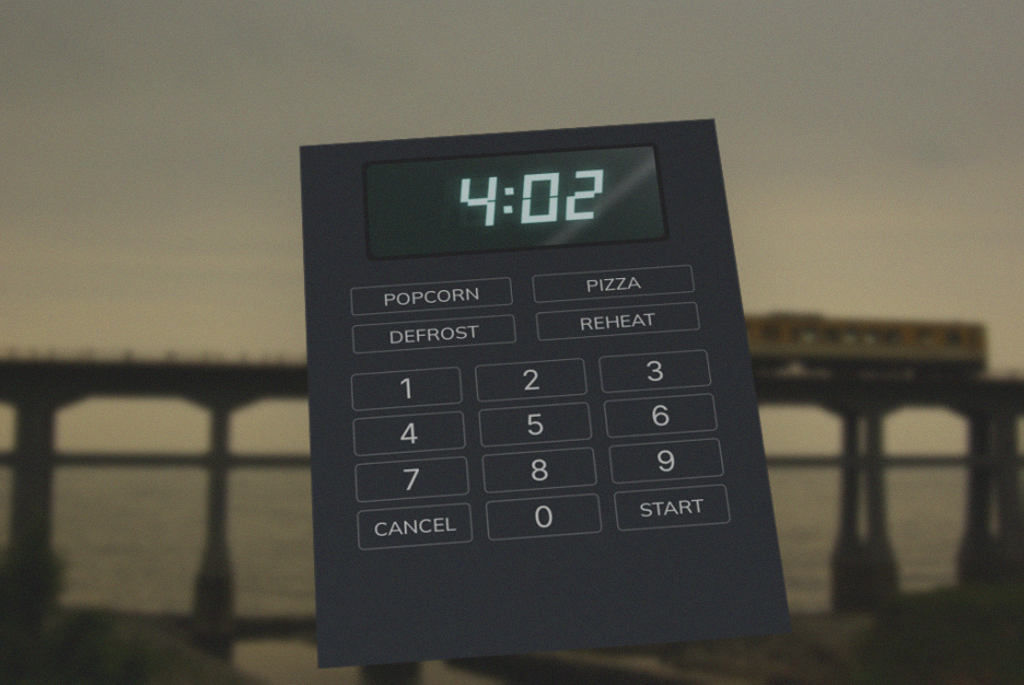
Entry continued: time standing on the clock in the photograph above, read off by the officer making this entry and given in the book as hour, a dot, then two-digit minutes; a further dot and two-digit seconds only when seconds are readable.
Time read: 4.02
